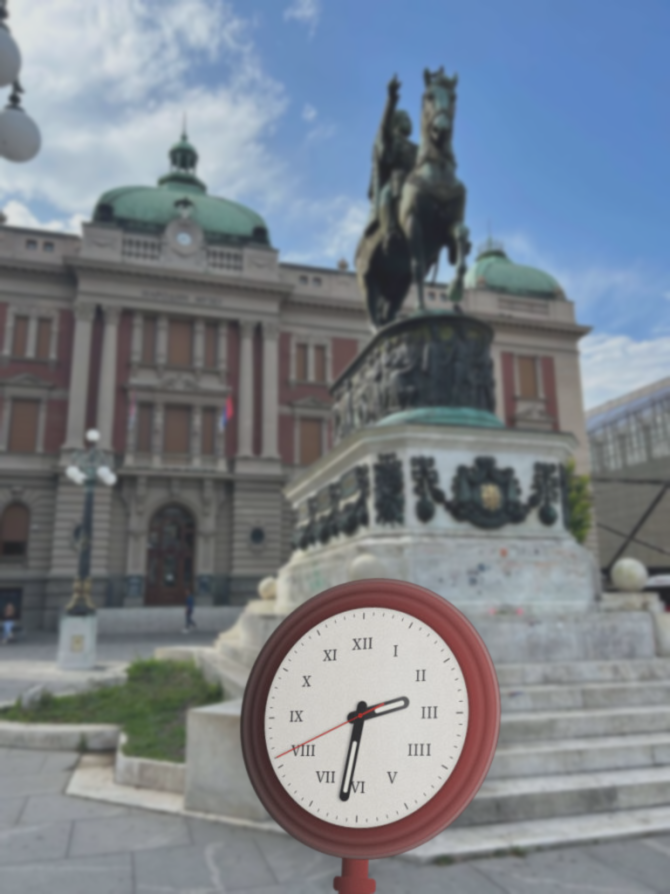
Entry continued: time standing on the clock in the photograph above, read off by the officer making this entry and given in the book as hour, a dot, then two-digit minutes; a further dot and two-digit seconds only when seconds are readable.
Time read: 2.31.41
